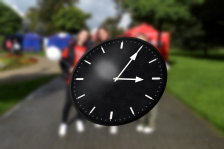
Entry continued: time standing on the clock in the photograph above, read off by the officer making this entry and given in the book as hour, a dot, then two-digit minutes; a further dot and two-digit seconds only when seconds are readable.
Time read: 3.05
